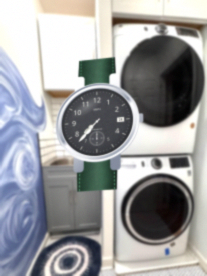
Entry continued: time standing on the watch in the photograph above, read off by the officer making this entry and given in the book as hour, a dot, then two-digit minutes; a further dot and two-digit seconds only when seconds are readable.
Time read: 7.37
